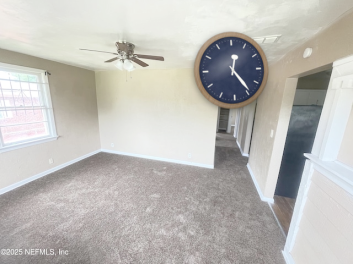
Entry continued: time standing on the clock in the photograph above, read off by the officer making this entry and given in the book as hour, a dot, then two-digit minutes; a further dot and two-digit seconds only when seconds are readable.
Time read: 12.24
